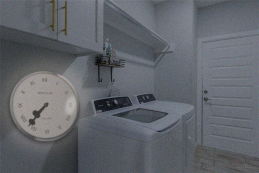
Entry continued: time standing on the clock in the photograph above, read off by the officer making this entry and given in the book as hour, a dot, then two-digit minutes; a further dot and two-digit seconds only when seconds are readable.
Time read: 7.37
